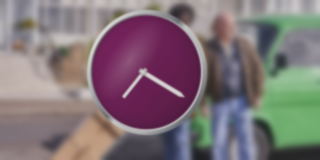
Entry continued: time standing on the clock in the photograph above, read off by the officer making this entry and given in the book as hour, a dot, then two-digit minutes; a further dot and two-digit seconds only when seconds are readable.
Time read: 7.20
